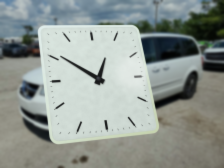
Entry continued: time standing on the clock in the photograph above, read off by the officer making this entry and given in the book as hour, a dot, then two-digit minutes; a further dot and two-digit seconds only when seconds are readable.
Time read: 12.51
